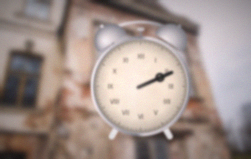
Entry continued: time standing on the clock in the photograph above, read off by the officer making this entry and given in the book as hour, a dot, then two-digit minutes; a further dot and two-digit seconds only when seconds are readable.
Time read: 2.11
